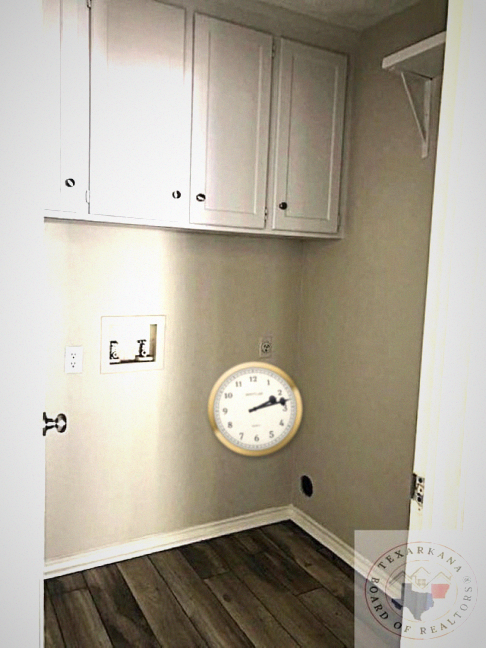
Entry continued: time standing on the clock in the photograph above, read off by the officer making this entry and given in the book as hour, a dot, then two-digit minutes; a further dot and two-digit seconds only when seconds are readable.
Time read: 2.13
